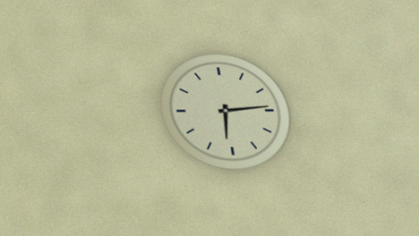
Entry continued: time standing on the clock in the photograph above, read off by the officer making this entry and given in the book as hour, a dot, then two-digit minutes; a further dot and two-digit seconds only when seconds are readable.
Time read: 6.14
